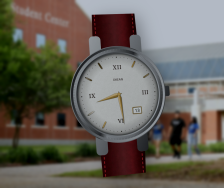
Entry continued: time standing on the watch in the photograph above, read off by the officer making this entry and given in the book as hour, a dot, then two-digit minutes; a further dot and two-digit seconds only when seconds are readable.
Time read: 8.29
